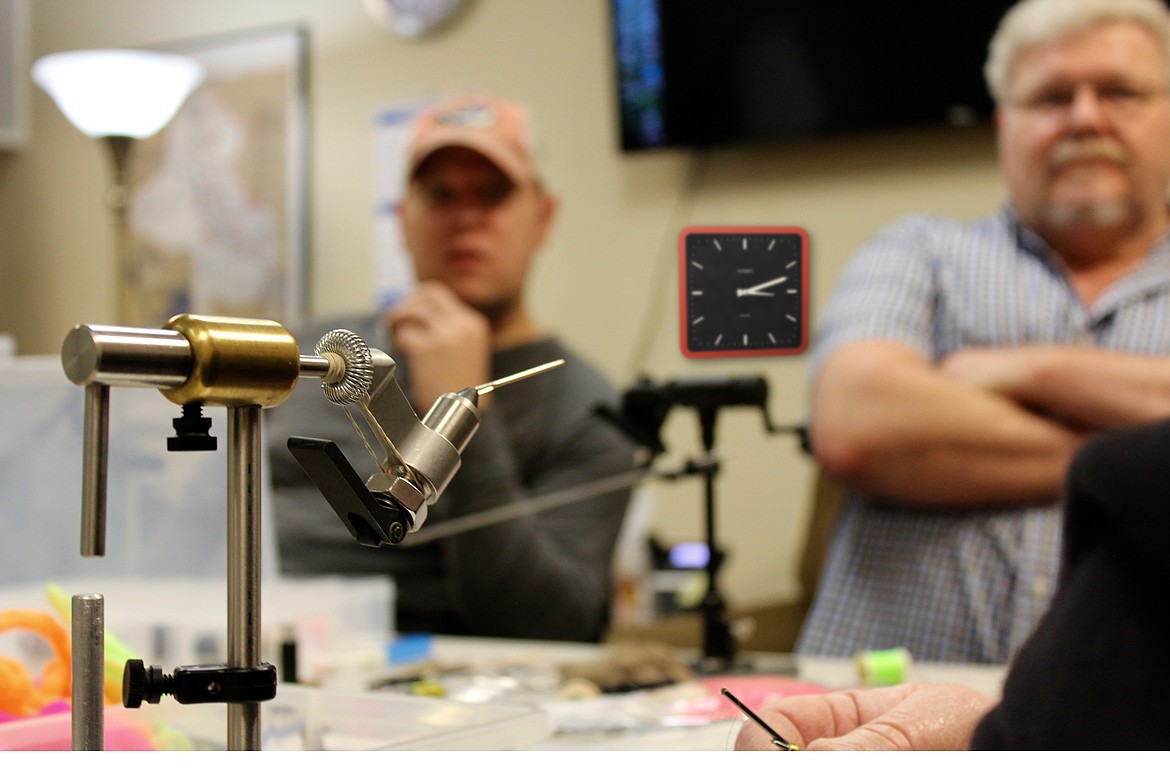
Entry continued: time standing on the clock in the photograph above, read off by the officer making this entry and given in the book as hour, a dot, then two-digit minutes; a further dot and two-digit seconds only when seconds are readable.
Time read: 3.12
